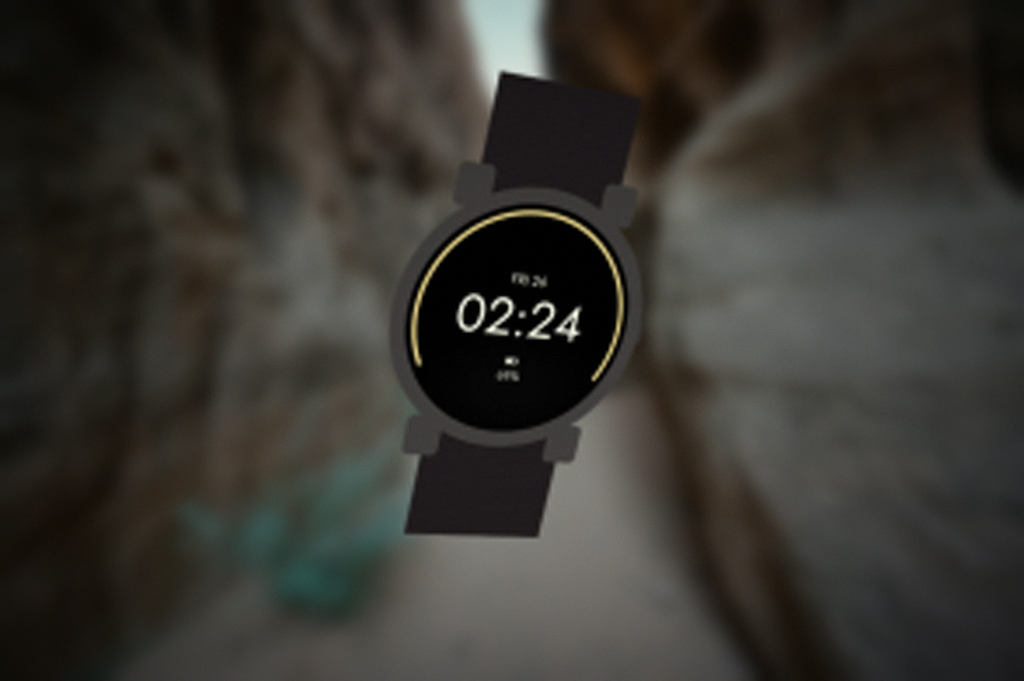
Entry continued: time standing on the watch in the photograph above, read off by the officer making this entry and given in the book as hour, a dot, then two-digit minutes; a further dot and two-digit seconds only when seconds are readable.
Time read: 2.24
